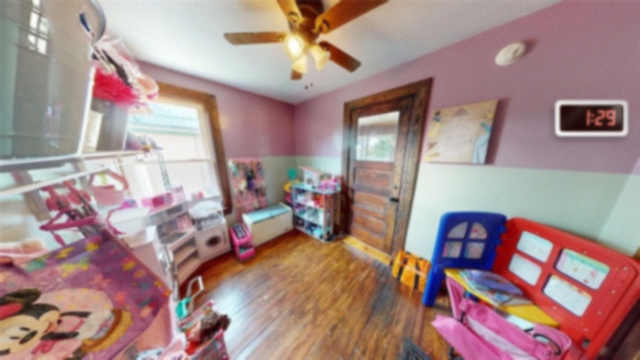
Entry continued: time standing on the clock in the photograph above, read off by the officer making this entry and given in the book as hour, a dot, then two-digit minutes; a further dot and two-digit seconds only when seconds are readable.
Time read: 1.29
